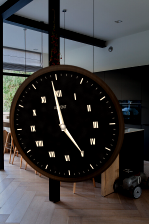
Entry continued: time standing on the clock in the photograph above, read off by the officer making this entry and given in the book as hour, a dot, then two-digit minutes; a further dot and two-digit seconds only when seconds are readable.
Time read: 4.59
